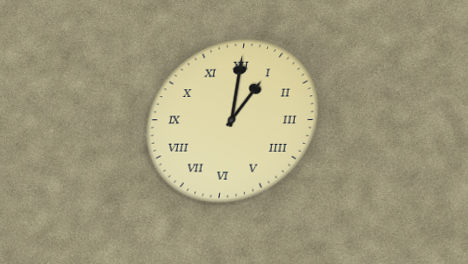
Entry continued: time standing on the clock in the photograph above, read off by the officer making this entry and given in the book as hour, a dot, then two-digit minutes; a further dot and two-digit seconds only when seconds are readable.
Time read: 1.00
